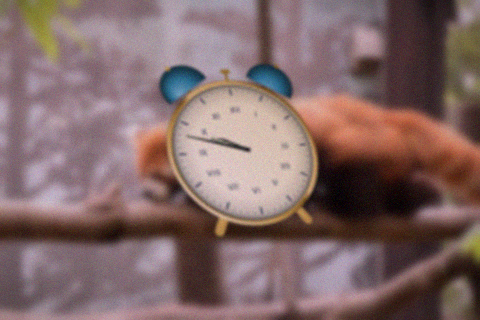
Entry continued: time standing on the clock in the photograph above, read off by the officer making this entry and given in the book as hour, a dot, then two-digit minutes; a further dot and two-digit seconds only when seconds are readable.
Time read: 9.48
